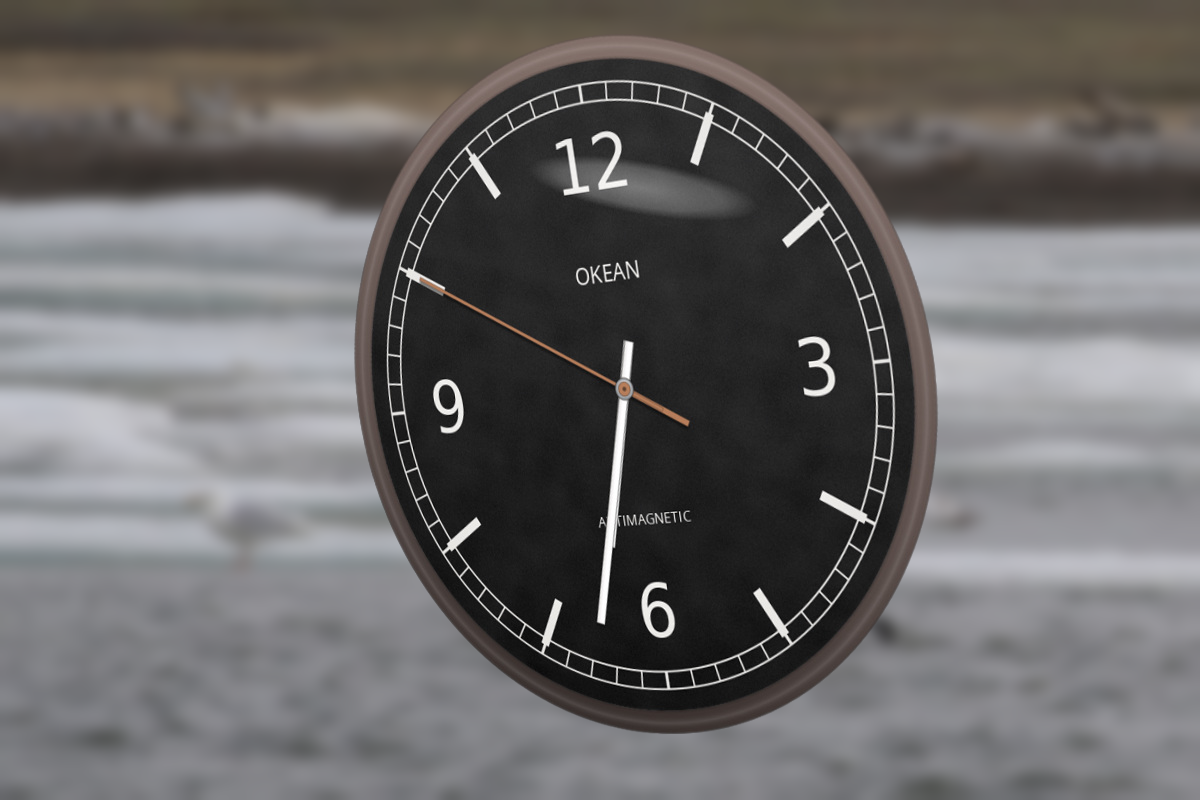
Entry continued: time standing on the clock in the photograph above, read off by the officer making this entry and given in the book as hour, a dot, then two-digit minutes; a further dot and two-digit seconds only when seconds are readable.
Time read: 6.32.50
